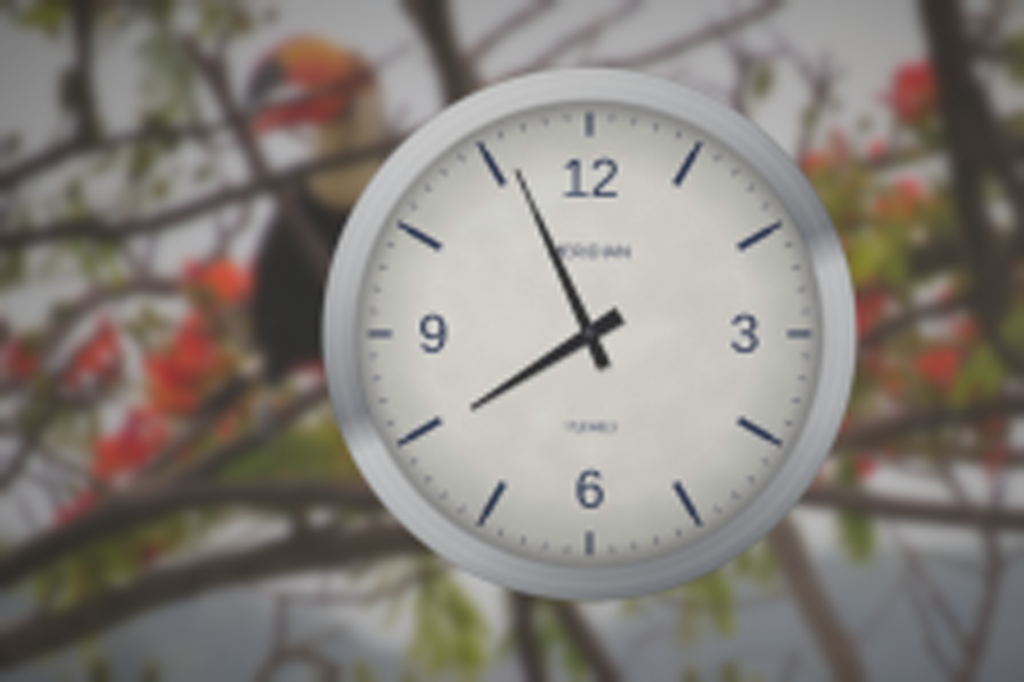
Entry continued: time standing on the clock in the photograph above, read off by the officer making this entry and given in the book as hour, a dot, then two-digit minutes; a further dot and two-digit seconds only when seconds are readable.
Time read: 7.56
